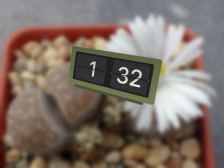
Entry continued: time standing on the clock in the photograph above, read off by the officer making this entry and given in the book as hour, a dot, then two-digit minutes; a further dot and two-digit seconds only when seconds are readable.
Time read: 1.32
